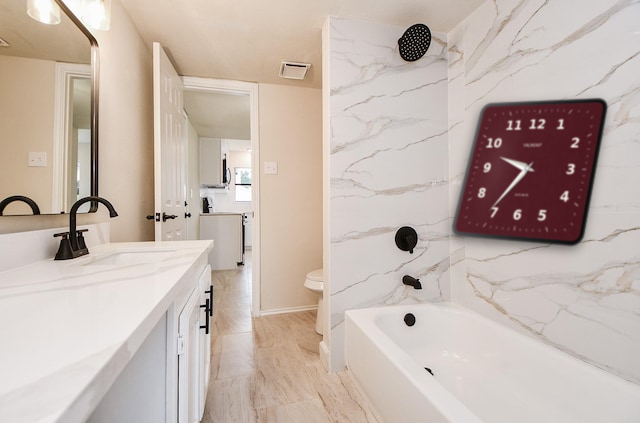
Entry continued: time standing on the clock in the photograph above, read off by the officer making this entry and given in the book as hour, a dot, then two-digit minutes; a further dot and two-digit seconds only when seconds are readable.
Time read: 9.36
